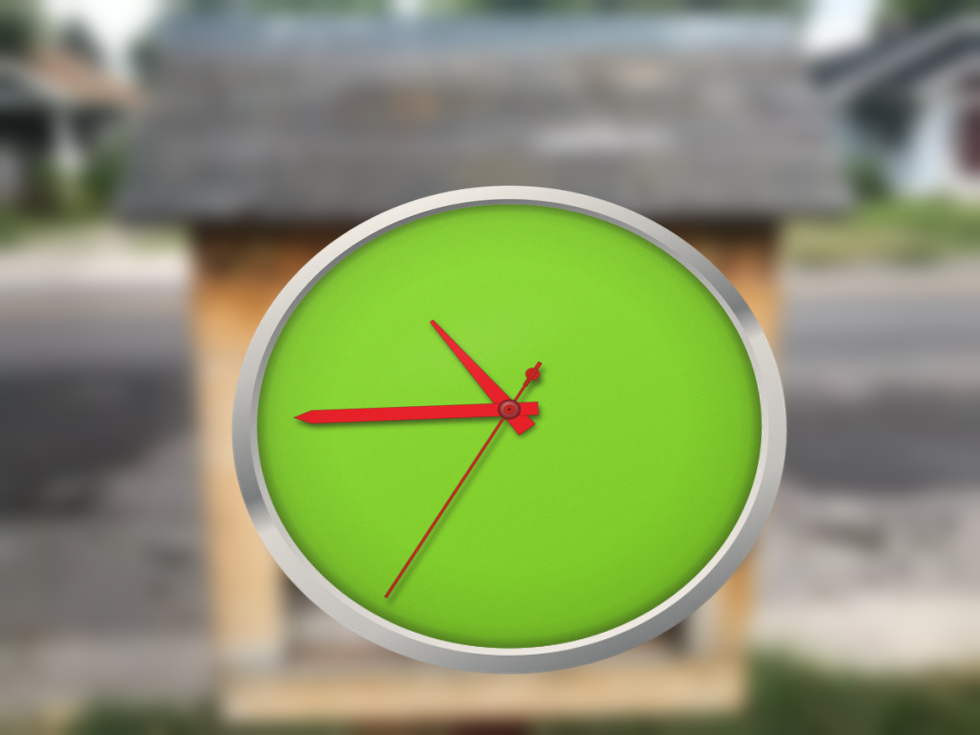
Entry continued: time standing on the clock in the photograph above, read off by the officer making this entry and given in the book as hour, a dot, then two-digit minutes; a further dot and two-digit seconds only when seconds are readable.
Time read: 10.44.35
